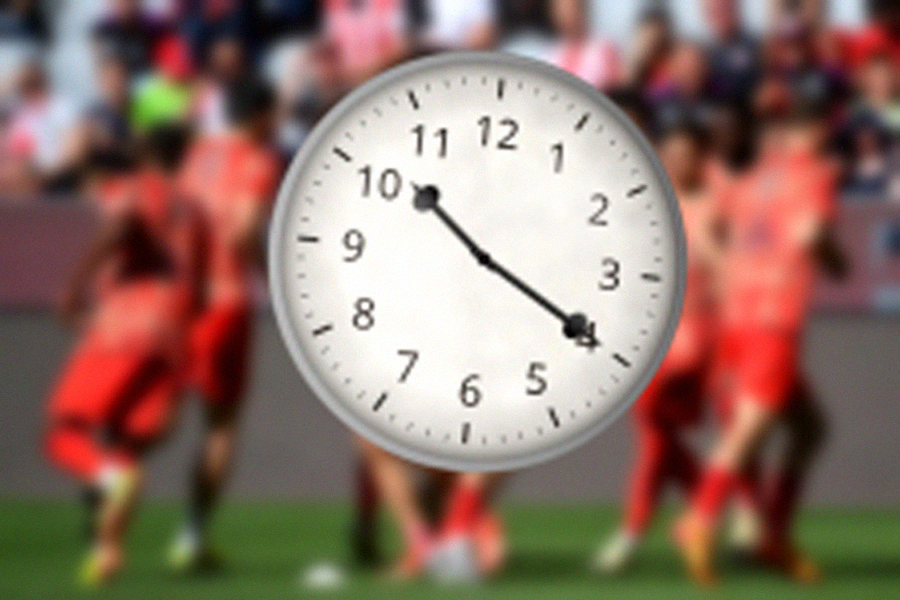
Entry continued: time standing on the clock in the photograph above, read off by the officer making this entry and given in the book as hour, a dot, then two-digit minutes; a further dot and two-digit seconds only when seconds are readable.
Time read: 10.20
